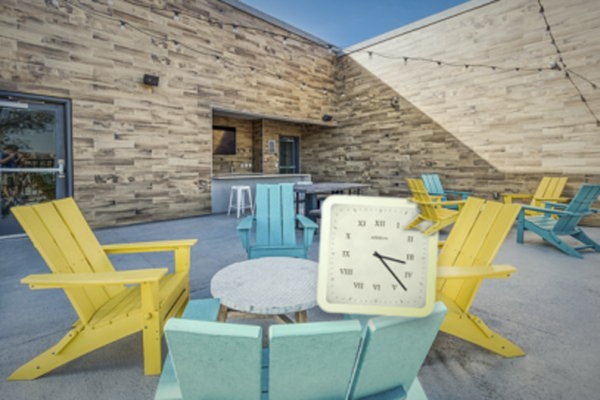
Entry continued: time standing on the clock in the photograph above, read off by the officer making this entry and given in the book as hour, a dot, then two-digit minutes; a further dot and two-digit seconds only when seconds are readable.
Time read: 3.23
